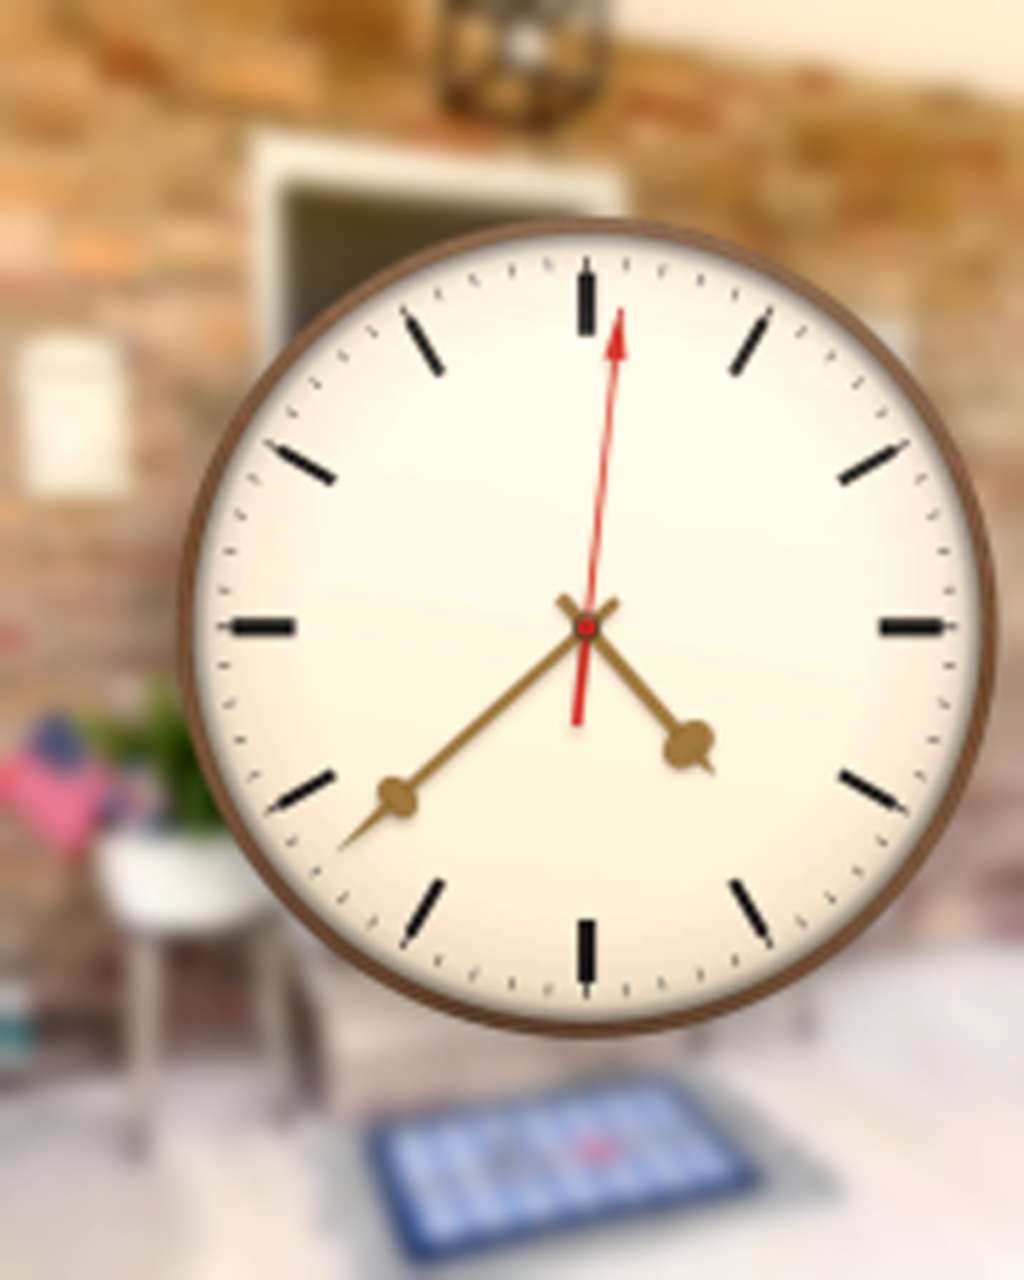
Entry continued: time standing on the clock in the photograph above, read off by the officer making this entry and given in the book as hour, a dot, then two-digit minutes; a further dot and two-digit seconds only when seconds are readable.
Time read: 4.38.01
